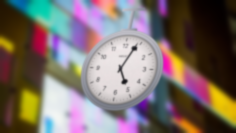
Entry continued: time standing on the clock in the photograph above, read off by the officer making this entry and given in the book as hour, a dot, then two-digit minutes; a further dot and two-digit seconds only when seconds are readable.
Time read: 5.04
